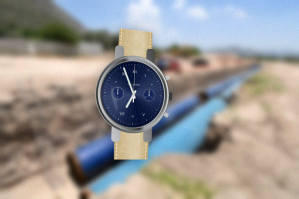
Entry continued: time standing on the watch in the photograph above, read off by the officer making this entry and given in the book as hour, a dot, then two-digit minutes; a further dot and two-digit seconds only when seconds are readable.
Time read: 6.56
